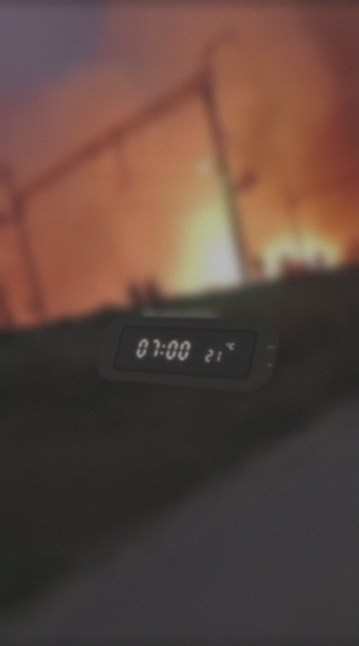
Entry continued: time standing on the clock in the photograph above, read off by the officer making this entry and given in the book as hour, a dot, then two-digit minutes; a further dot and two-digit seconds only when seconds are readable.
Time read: 7.00
